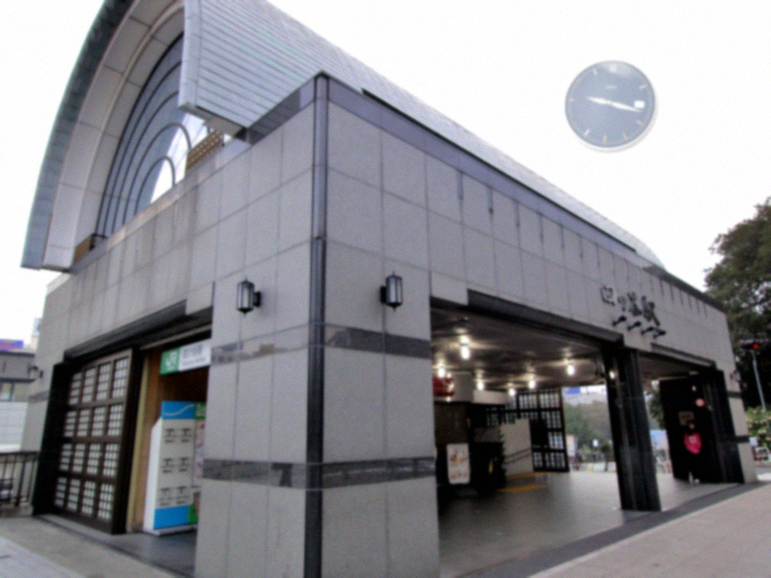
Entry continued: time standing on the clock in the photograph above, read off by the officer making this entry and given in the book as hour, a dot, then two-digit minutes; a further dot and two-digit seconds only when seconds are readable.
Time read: 9.17
